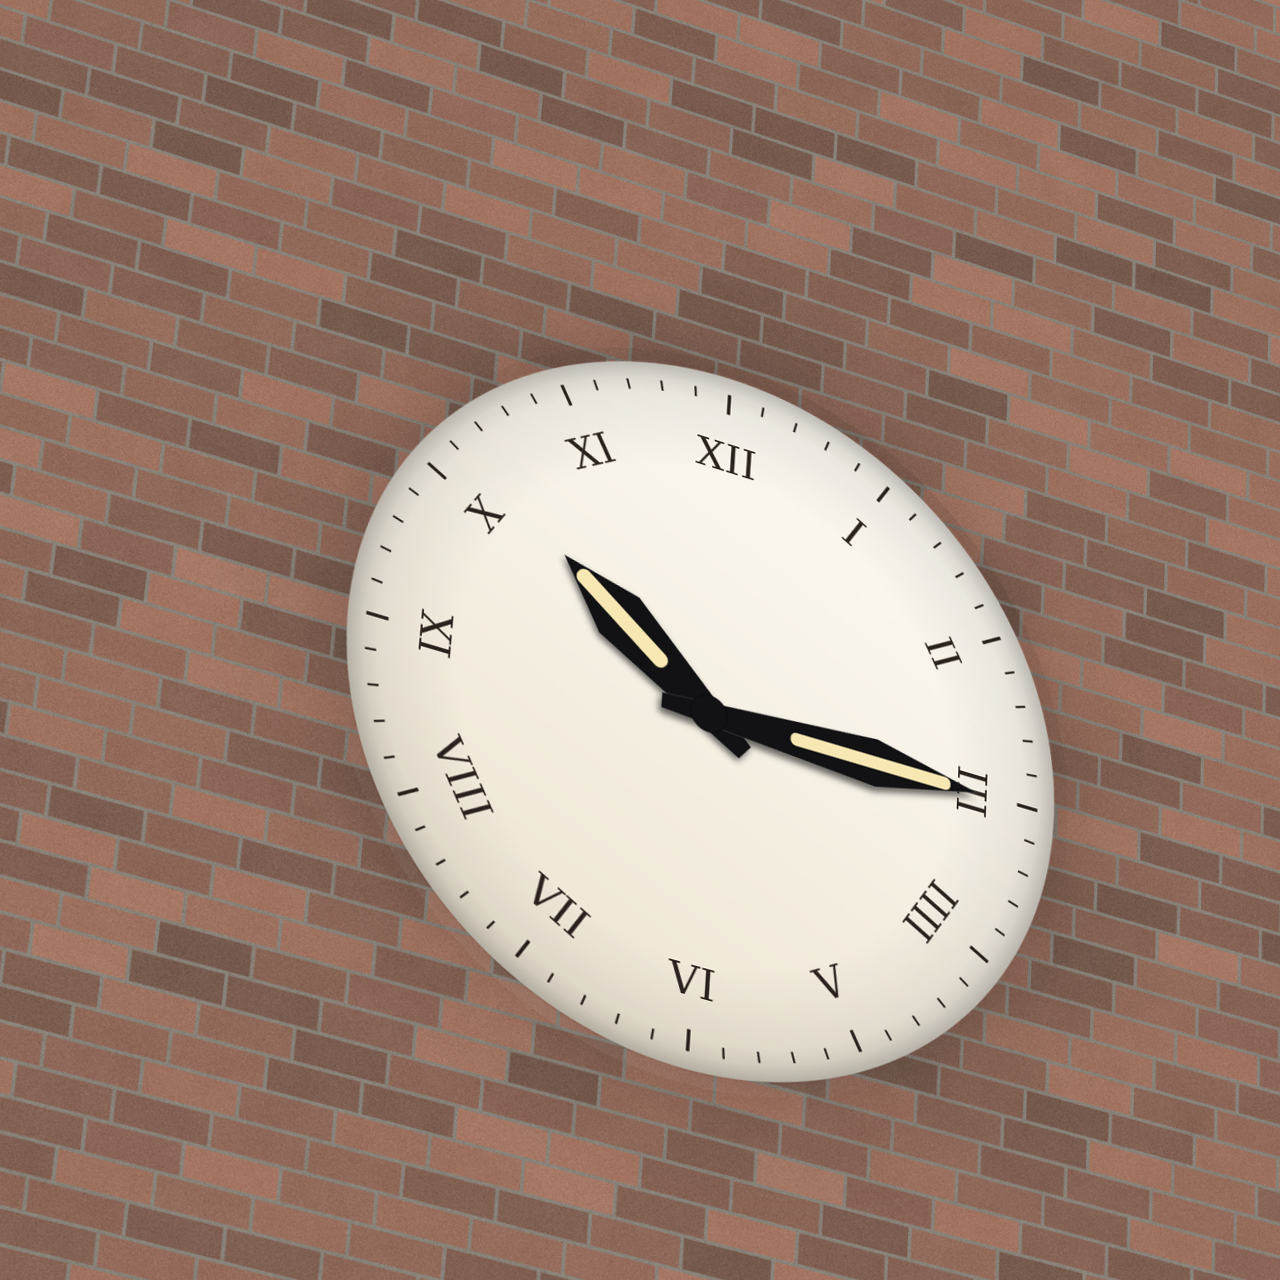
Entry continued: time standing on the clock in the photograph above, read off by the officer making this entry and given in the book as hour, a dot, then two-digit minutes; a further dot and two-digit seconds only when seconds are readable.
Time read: 10.15
